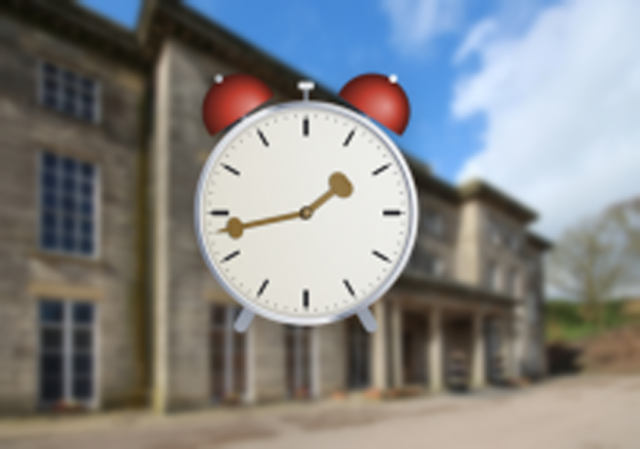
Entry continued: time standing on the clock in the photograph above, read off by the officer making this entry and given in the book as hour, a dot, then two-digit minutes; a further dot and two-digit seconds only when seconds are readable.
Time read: 1.43
